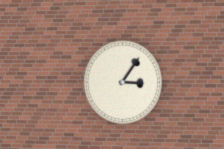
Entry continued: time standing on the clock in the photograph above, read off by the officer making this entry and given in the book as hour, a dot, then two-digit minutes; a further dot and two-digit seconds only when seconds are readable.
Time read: 3.06
